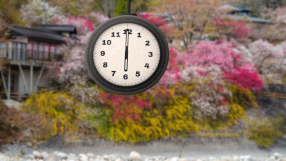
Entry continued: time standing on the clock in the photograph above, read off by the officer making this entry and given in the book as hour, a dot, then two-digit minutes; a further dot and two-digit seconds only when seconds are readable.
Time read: 6.00
